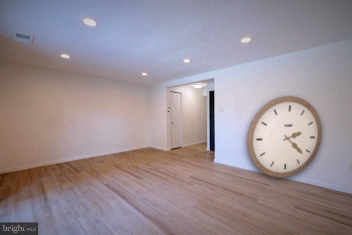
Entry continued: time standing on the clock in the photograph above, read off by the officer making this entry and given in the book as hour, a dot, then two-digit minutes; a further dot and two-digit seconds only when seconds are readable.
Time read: 2.22
